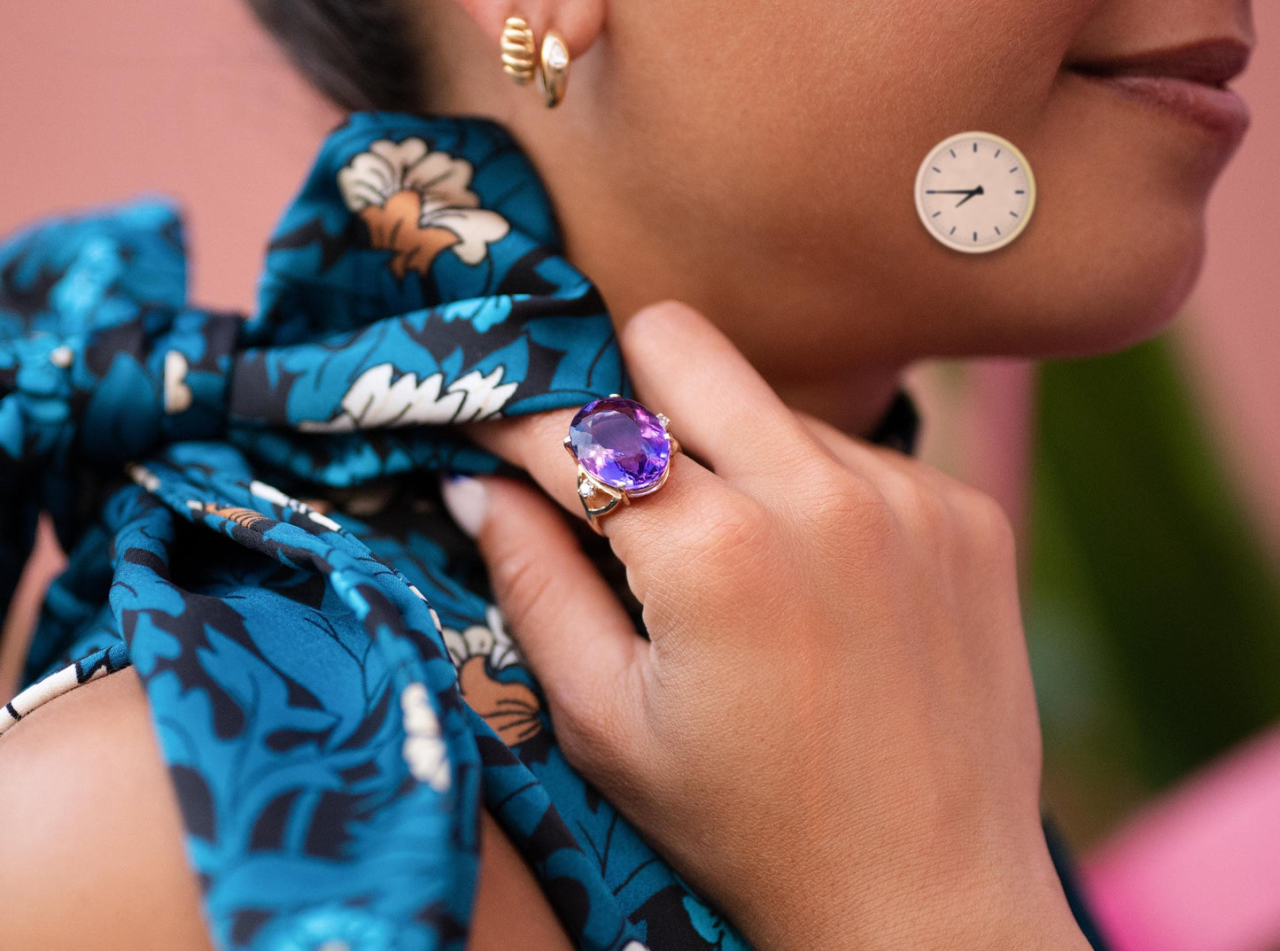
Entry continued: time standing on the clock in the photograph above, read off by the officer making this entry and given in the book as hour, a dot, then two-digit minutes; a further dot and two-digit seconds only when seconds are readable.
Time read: 7.45
